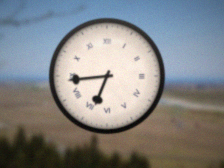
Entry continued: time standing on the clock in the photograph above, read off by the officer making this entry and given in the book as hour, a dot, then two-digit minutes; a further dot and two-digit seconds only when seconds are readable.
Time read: 6.44
